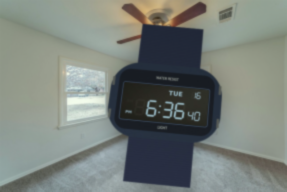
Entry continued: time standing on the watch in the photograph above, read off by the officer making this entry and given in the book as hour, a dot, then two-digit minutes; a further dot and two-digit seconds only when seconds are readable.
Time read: 6.36.40
